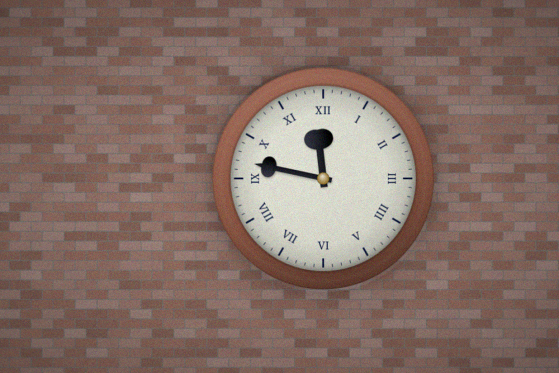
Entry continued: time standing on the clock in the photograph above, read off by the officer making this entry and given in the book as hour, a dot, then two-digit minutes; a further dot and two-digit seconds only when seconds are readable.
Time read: 11.47
